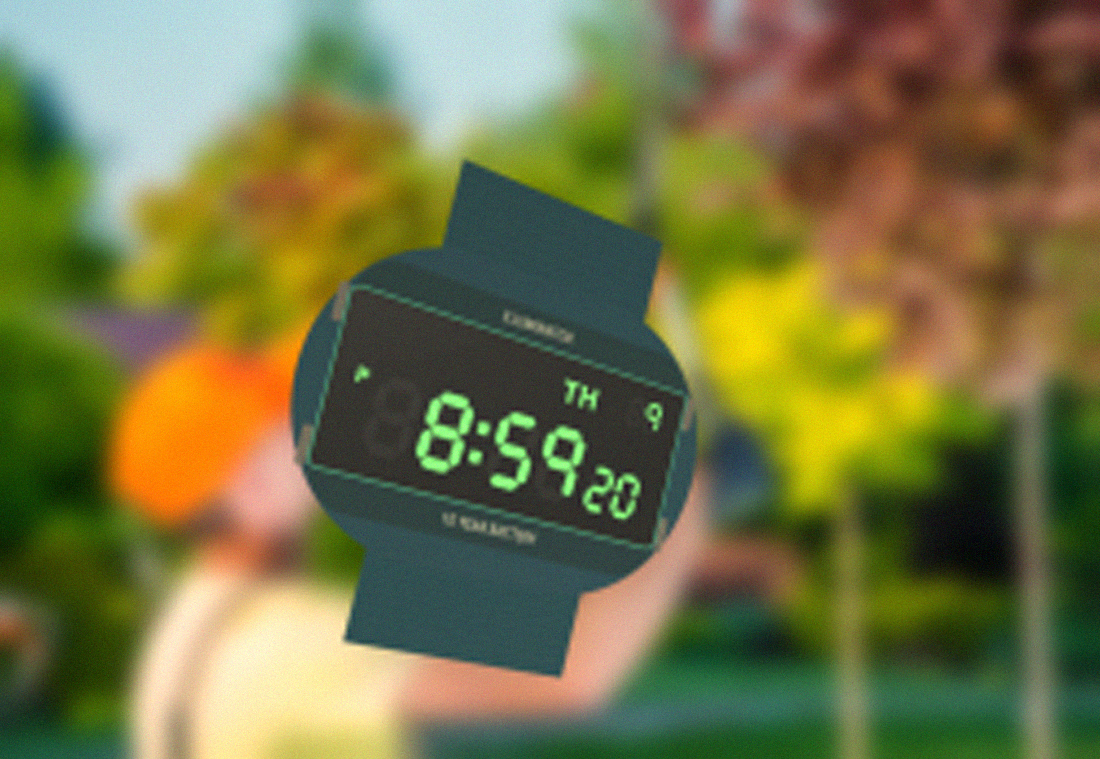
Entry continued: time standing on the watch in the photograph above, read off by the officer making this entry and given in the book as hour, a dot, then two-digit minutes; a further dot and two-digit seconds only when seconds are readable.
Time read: 8.59.20
